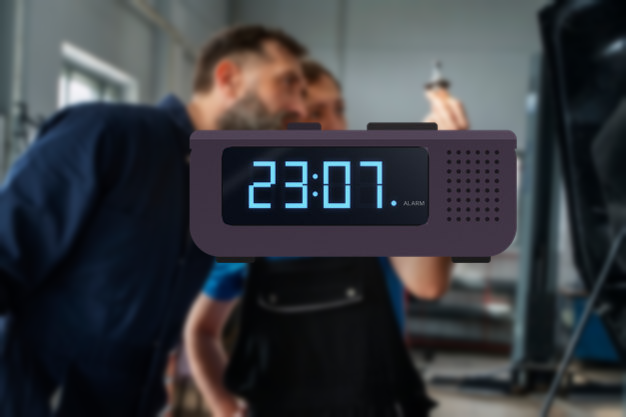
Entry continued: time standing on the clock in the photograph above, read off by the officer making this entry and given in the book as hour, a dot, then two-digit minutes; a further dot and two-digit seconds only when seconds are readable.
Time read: 23.07
